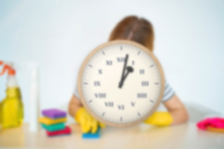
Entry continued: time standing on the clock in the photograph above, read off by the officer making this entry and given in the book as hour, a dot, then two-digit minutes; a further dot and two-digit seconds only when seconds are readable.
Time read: 1.02
